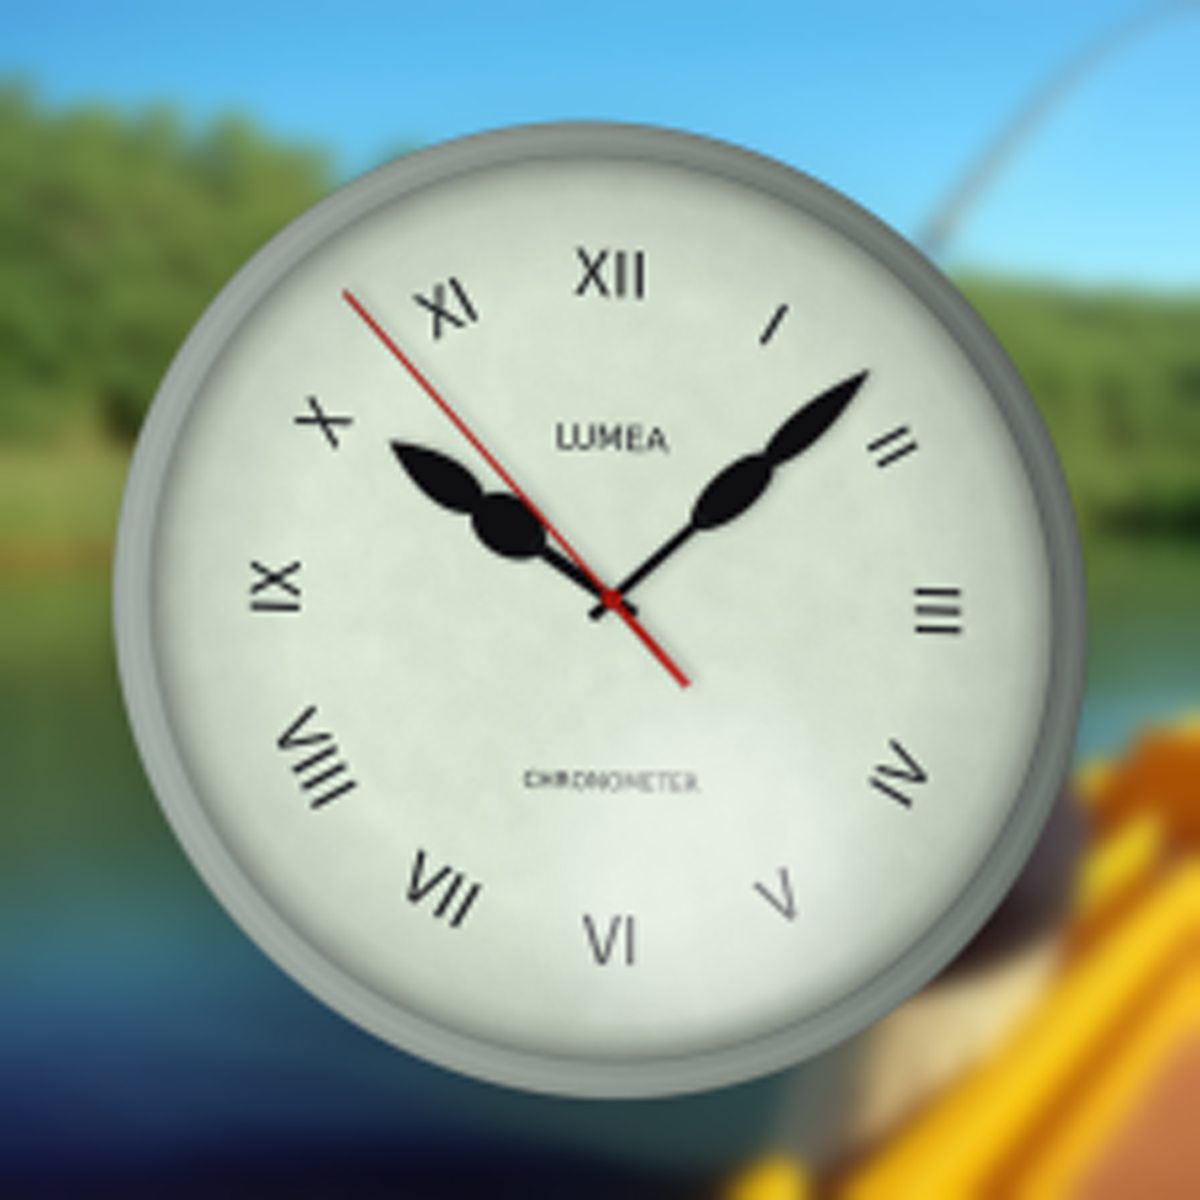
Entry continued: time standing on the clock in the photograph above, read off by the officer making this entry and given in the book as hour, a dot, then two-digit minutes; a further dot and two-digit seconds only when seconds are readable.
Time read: 10.07.53
